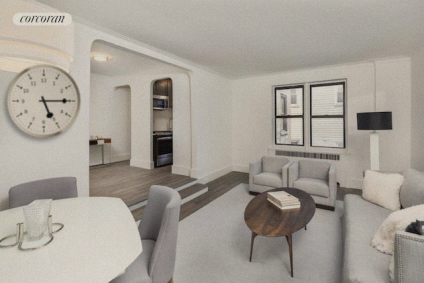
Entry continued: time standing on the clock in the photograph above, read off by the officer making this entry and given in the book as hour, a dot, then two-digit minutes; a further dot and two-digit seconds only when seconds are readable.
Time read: 5.15
